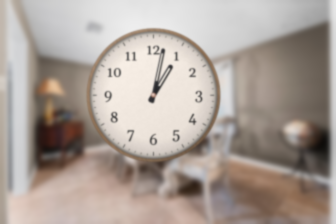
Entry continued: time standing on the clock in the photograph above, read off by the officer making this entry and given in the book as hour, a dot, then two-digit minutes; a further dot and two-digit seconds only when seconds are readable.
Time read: 1.02
